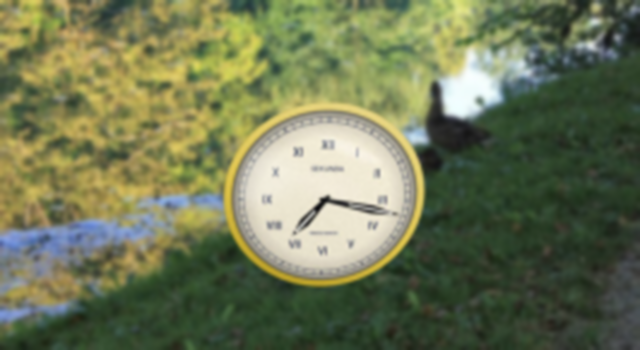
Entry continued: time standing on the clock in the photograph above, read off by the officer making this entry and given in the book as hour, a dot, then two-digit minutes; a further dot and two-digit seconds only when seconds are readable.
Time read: 7.17
